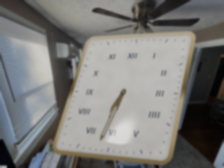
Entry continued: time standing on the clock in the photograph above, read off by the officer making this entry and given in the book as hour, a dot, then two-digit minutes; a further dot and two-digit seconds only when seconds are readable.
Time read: 6.32
